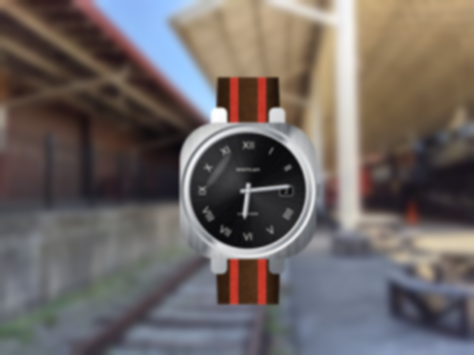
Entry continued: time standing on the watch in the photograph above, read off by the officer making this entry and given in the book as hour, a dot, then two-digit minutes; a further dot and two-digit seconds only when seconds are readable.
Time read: 6.14
